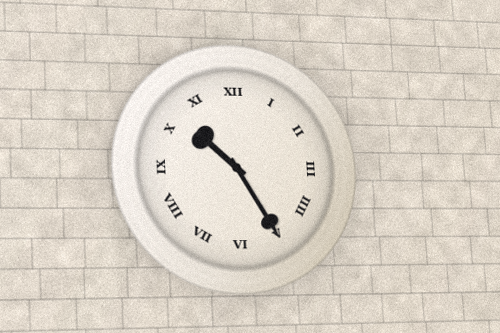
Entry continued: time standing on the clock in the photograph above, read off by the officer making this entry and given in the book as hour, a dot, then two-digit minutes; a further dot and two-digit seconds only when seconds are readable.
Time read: 10.25
